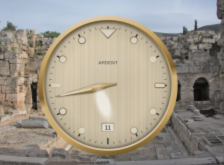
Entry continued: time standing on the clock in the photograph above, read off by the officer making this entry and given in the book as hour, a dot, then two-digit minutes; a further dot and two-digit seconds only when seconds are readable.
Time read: 8.43
